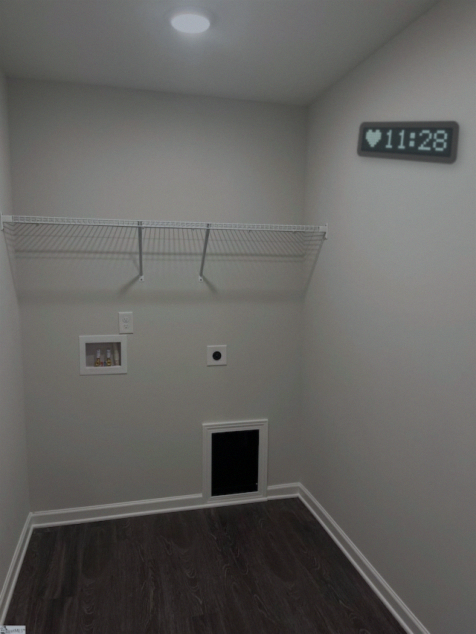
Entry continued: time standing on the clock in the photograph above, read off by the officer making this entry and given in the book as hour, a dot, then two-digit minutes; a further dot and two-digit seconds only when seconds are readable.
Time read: 11.28
